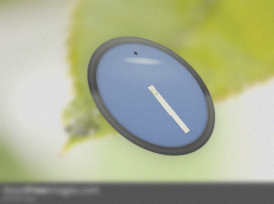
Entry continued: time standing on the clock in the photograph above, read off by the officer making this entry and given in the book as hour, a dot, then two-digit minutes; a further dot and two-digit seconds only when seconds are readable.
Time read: 5.27
